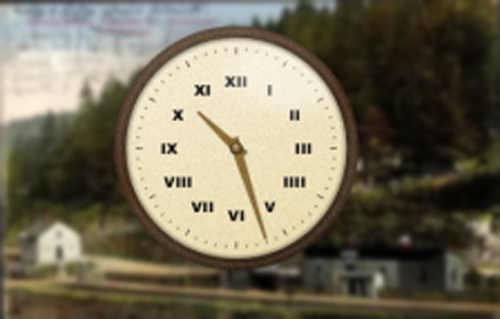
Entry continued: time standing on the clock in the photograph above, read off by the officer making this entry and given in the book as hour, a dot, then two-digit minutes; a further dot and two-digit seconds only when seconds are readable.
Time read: 10.27
